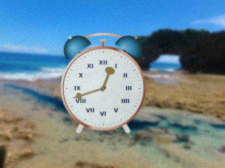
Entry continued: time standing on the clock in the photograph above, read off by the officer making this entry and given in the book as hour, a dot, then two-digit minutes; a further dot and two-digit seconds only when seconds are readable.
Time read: 12.42
